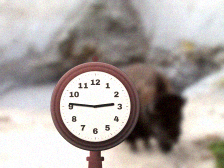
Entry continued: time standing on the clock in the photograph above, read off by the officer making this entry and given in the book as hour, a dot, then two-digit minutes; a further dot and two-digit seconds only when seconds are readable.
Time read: 2.46
